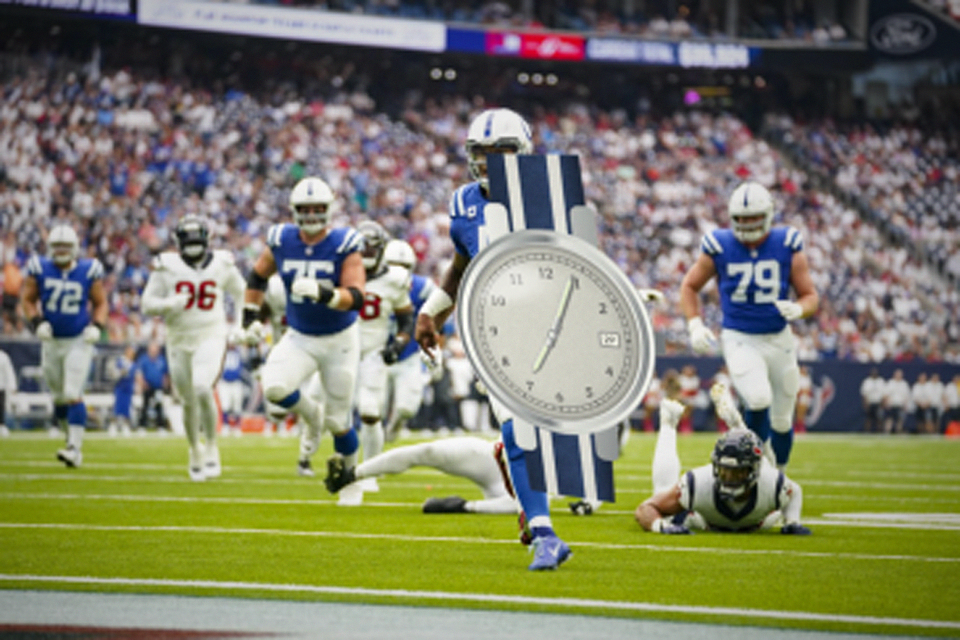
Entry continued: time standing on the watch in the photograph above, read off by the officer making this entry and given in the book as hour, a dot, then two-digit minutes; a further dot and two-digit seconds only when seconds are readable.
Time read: 7.04
